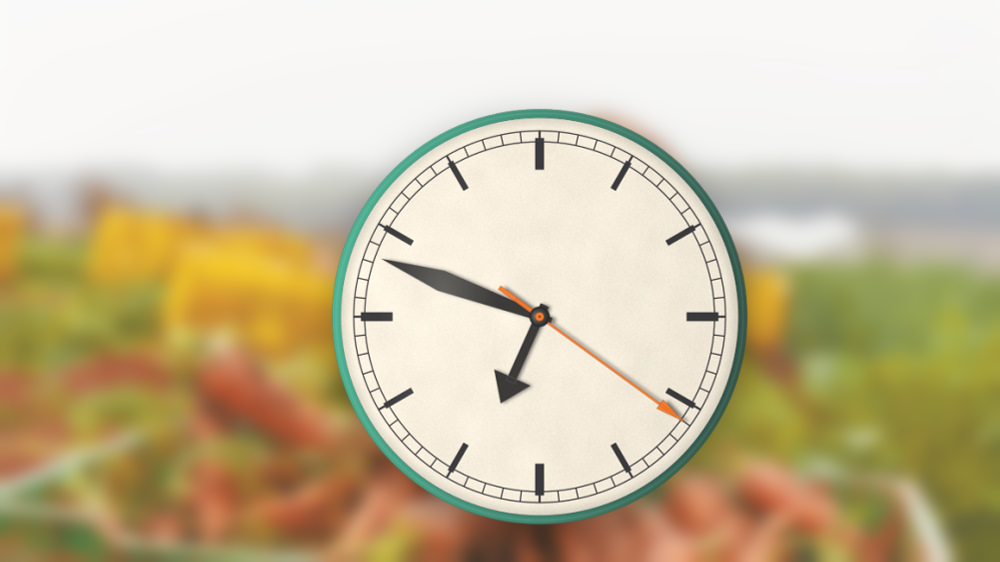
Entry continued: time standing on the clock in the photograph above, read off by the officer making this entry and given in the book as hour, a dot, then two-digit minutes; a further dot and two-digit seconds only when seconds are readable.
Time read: 6.48.21
